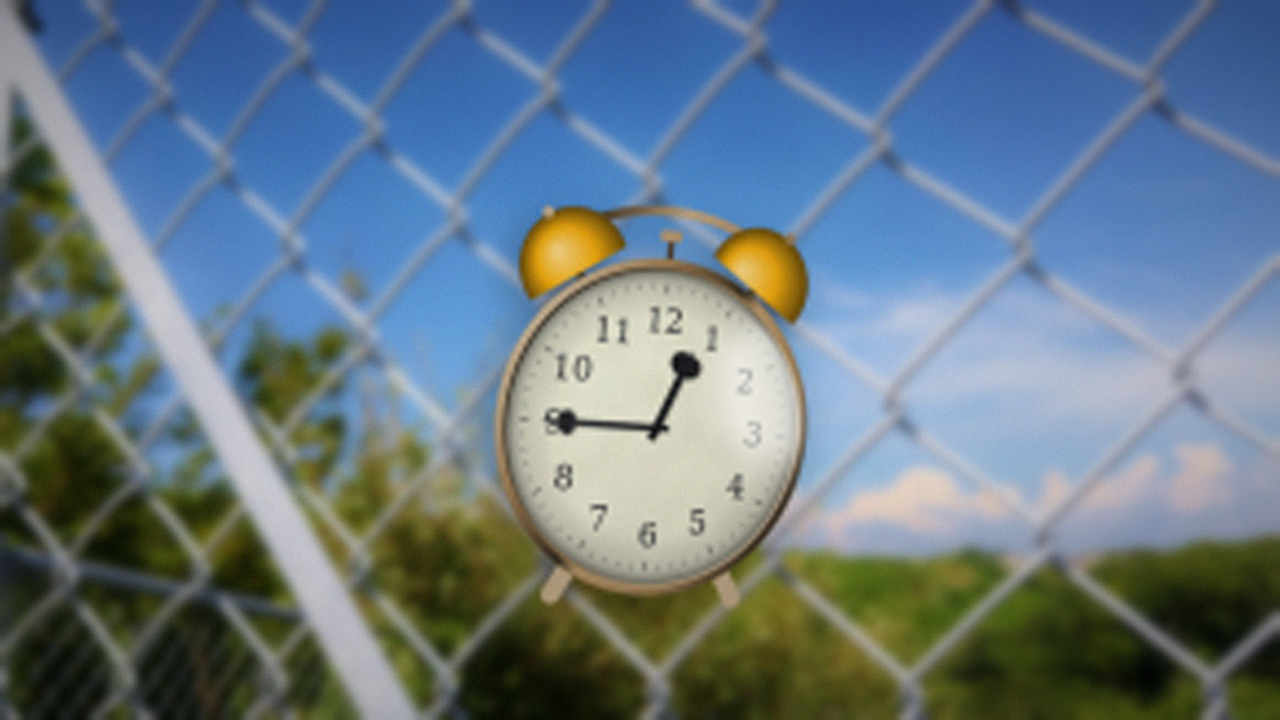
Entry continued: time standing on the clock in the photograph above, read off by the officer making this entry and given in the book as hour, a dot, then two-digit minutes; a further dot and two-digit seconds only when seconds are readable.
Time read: 12.45
